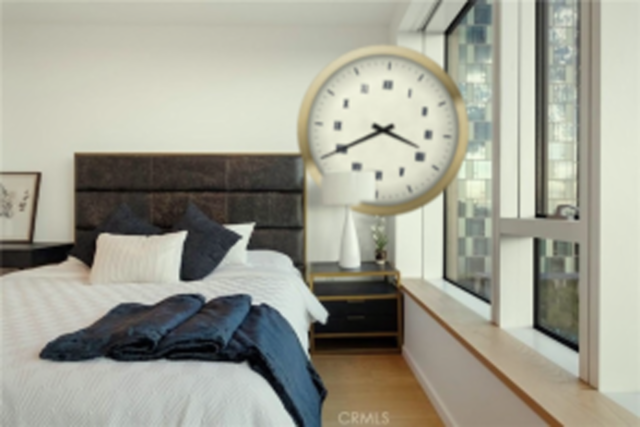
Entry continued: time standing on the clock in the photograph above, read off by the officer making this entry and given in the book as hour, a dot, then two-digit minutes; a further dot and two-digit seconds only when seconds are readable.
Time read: 3.40
